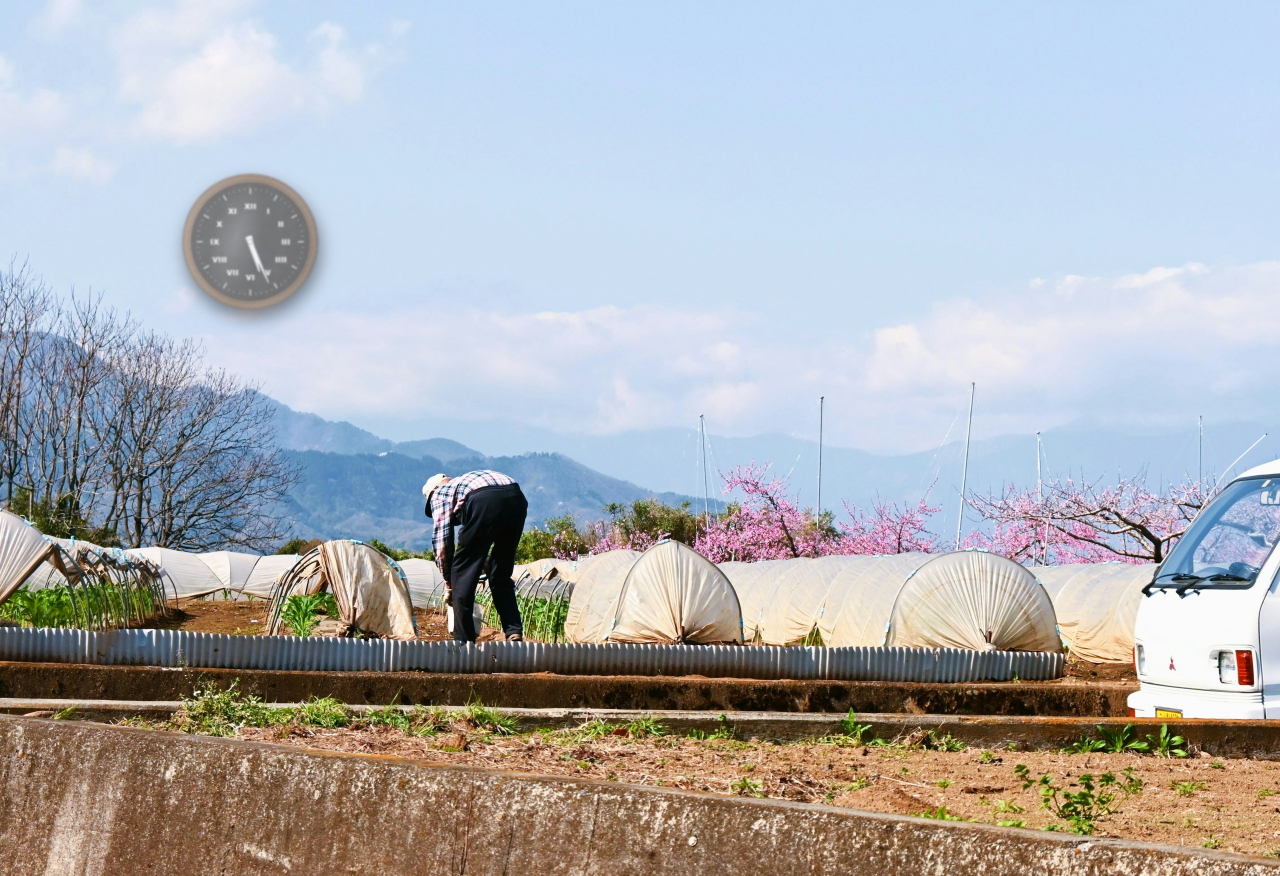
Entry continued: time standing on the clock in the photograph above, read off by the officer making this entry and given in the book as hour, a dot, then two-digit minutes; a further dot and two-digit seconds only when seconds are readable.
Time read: 5.26
